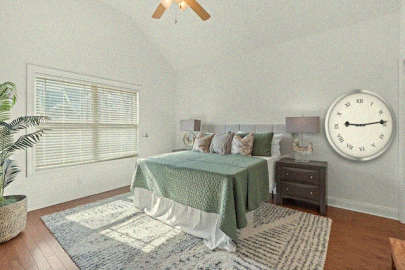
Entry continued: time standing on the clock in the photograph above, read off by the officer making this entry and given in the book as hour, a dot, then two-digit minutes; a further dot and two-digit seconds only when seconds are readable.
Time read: 9.14
